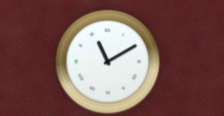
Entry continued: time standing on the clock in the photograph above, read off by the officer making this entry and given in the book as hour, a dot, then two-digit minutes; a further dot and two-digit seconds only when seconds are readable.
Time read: 11.10
